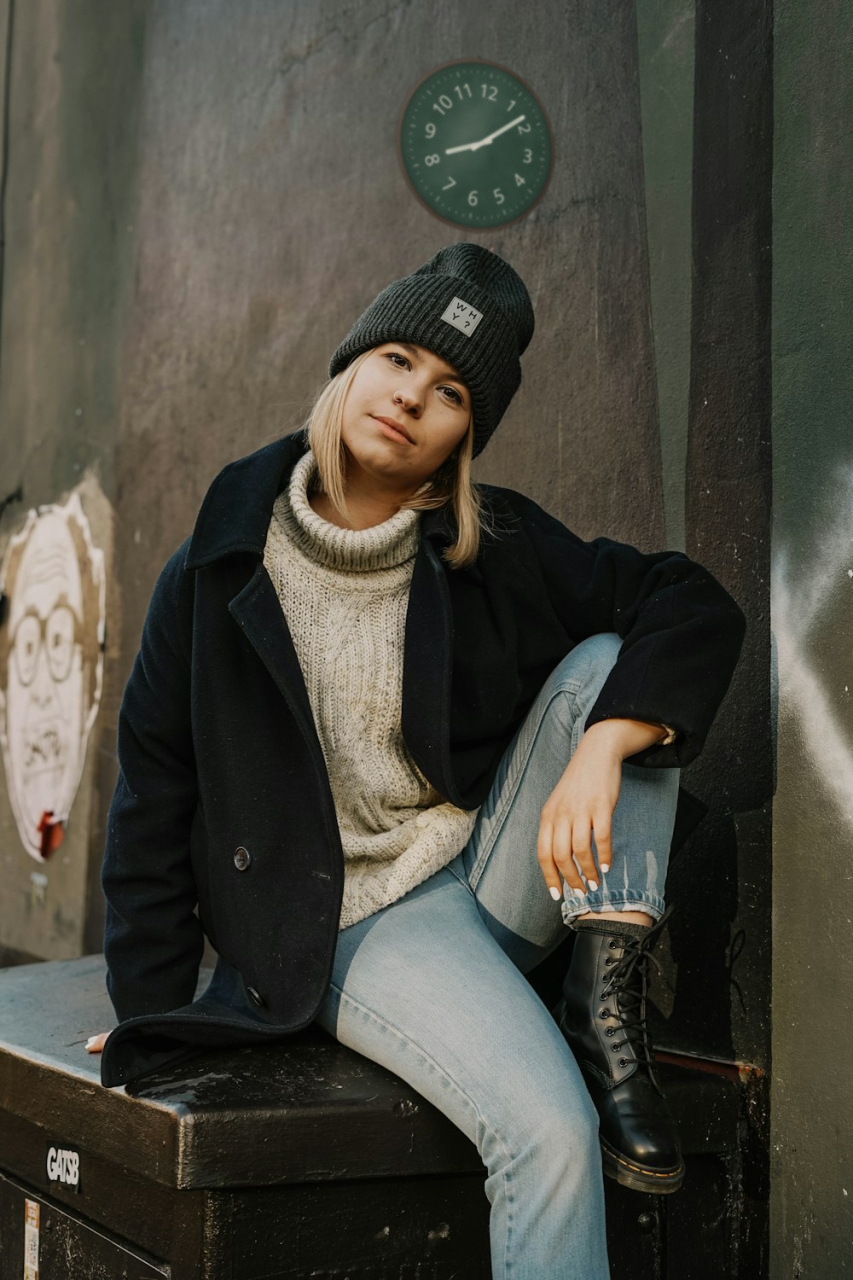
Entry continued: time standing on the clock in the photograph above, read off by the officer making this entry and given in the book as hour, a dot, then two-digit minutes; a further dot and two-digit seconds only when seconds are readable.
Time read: 8.08
